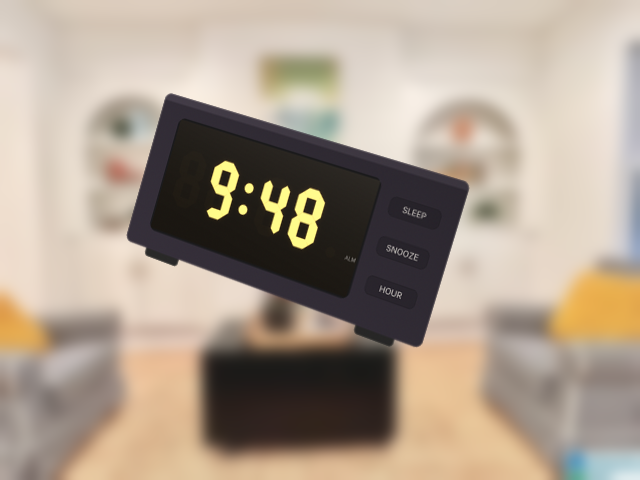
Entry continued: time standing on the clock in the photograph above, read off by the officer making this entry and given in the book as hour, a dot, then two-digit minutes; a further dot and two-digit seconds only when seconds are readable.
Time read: 9.48
